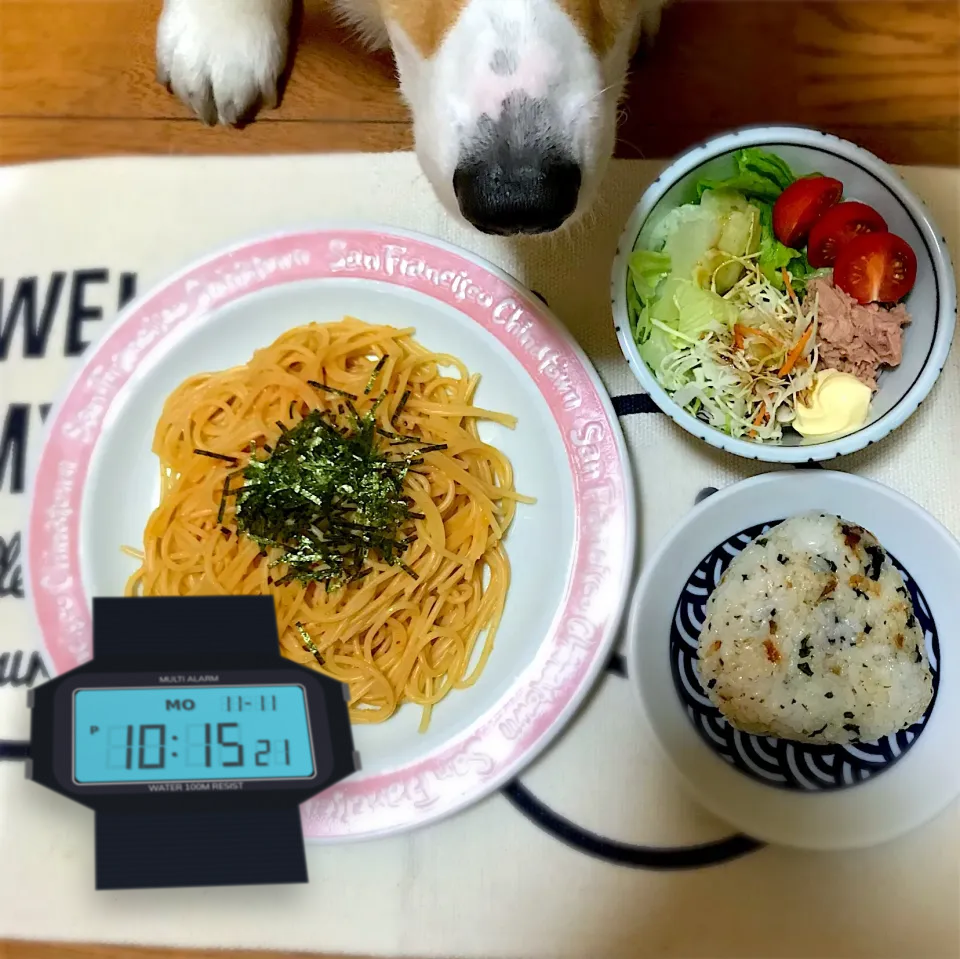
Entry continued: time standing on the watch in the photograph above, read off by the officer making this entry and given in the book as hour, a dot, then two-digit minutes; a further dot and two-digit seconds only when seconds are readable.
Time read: 10.15.21
